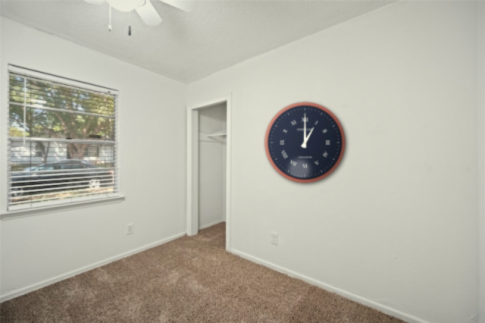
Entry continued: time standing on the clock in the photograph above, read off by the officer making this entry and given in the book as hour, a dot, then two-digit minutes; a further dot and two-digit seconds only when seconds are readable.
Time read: 1.00
